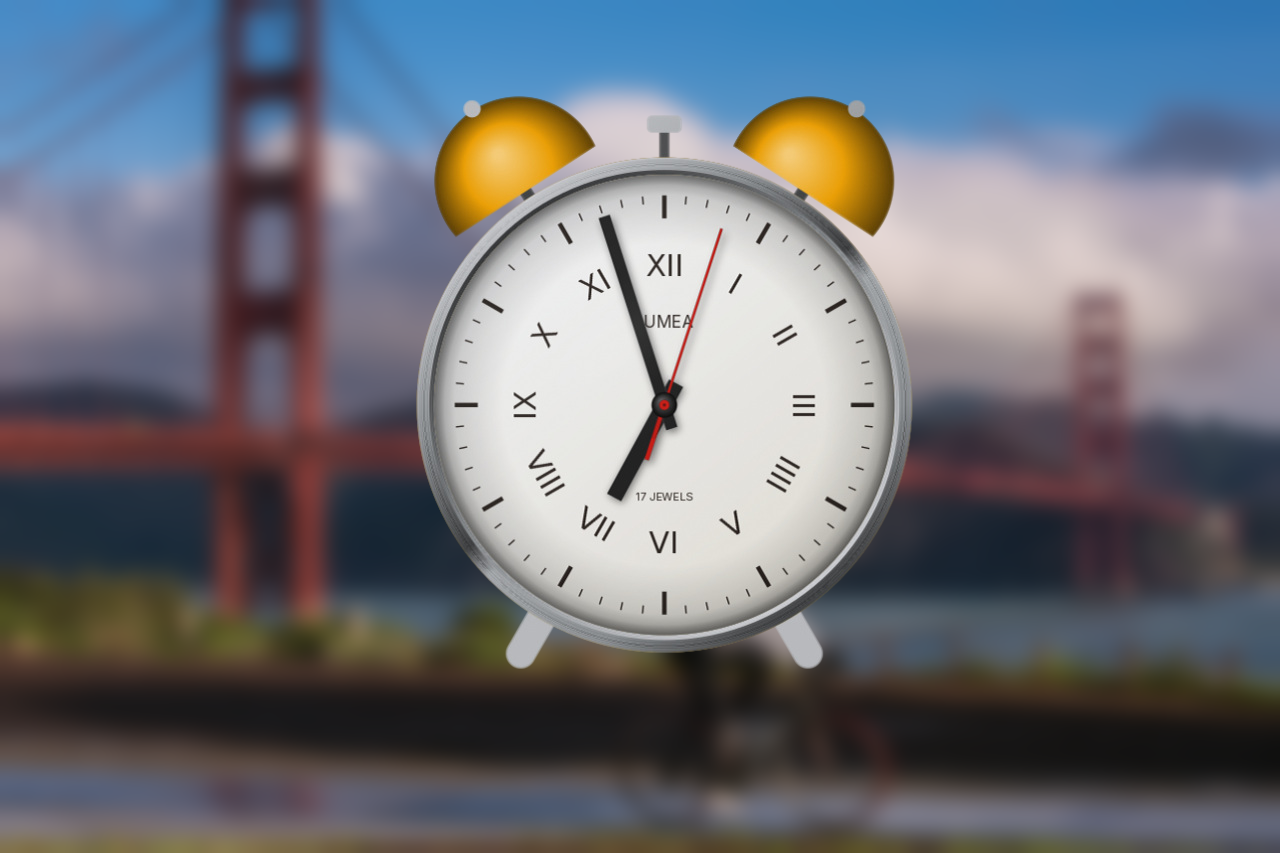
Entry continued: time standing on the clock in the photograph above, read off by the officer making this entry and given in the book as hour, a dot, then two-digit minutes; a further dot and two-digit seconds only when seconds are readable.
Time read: 6.57.03
